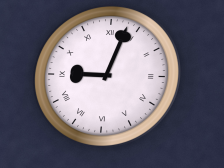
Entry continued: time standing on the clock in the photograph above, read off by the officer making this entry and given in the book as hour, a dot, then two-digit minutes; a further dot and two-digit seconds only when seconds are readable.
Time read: 9.03
